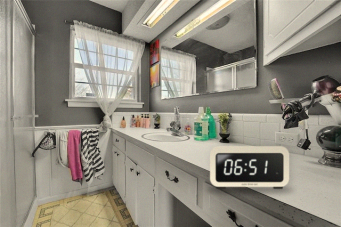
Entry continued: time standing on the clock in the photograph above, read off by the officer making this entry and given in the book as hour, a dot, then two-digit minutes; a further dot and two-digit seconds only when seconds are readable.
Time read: 6.51
